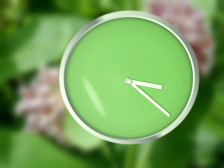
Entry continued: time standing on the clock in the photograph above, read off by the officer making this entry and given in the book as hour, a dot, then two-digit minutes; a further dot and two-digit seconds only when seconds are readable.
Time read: 3.22
